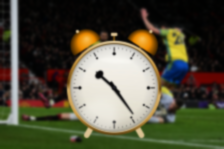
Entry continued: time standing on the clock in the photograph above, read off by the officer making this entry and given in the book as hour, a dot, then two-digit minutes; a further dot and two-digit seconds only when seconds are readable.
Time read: 10.24
